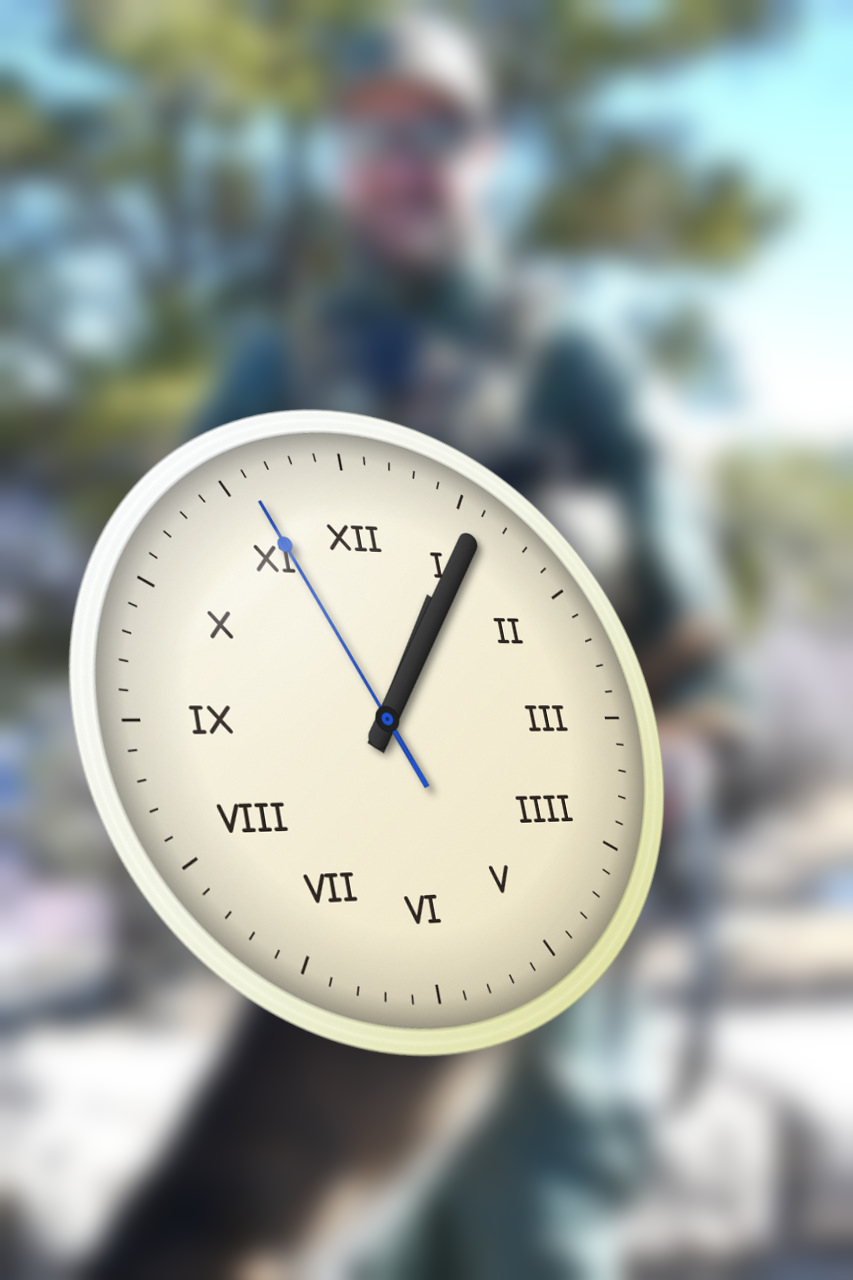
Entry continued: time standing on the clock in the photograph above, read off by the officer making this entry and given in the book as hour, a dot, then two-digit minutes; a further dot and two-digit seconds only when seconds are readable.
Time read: 1.05.56
